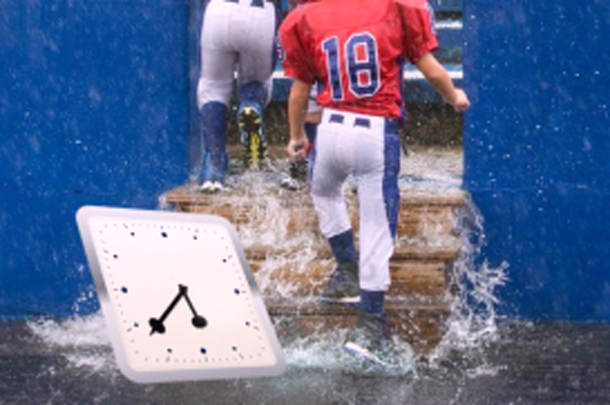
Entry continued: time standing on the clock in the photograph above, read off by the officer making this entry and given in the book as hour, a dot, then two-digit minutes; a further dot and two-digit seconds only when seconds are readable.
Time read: 5.38
